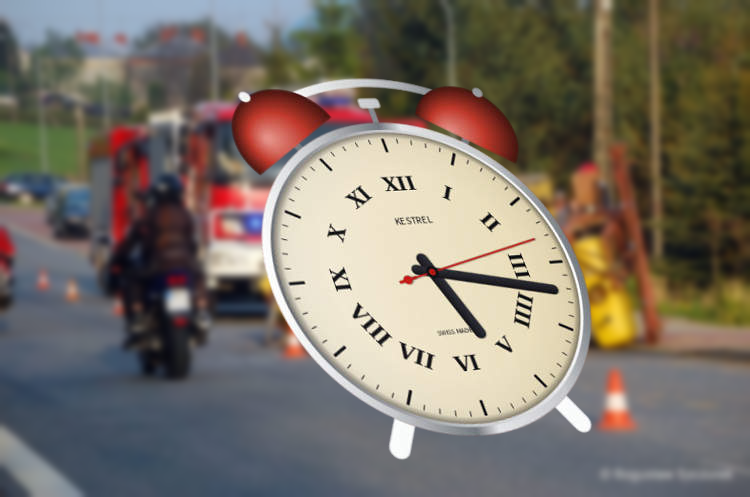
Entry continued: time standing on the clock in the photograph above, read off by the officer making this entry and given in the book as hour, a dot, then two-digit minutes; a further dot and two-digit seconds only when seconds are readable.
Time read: 5.17.13
